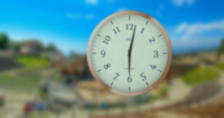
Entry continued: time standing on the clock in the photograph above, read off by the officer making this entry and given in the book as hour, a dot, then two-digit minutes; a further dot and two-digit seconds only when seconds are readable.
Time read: 6.02
